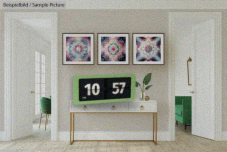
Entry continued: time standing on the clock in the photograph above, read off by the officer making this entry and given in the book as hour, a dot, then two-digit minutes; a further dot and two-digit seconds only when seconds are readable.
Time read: 10.57
